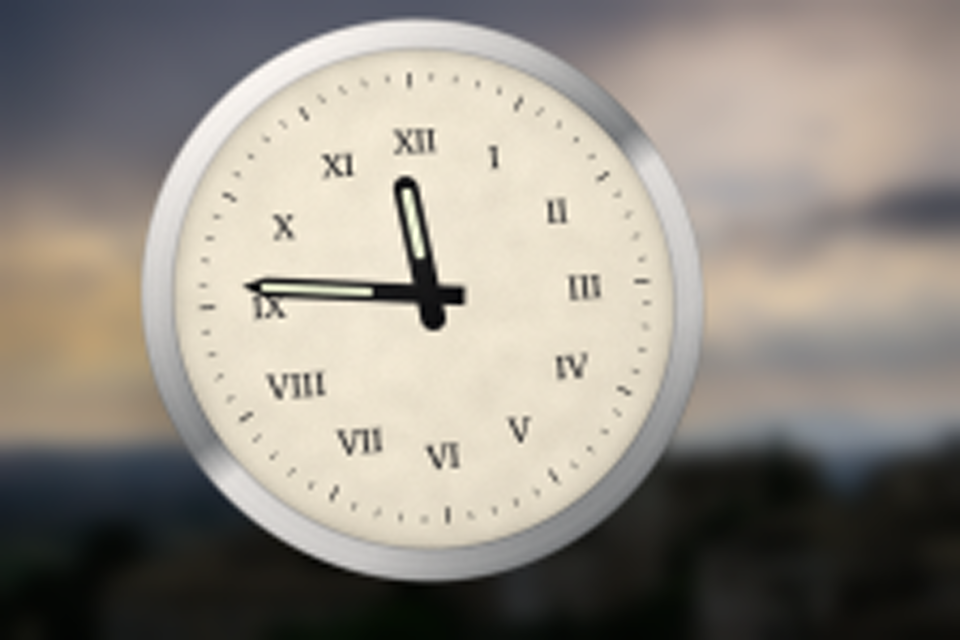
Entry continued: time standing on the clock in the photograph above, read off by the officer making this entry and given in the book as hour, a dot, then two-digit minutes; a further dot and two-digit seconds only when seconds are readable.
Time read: 11.46
